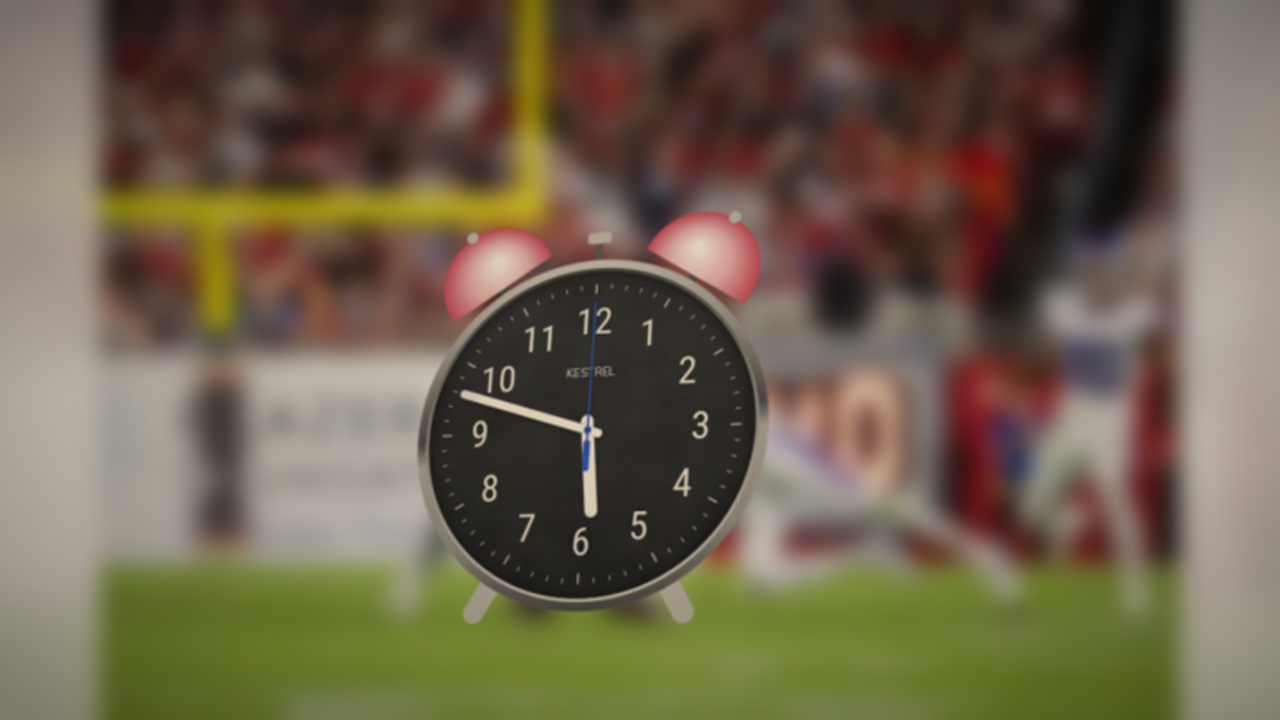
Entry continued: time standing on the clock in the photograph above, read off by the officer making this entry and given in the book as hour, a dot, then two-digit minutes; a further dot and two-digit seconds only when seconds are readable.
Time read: 5.48.00
